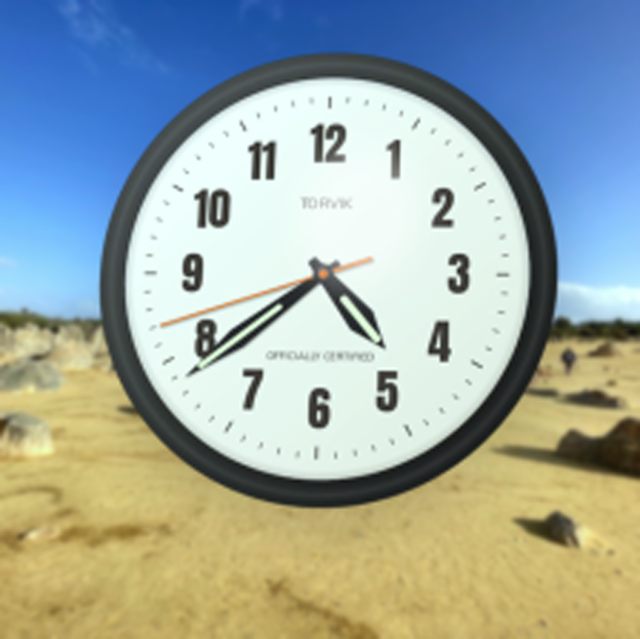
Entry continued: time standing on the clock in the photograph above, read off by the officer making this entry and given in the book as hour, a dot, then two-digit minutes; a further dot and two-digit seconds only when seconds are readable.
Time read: 4.38.42
